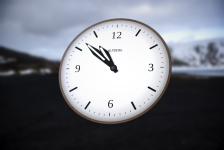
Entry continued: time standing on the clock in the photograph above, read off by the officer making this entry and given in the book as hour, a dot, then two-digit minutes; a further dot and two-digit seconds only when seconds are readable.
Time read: 10.52
